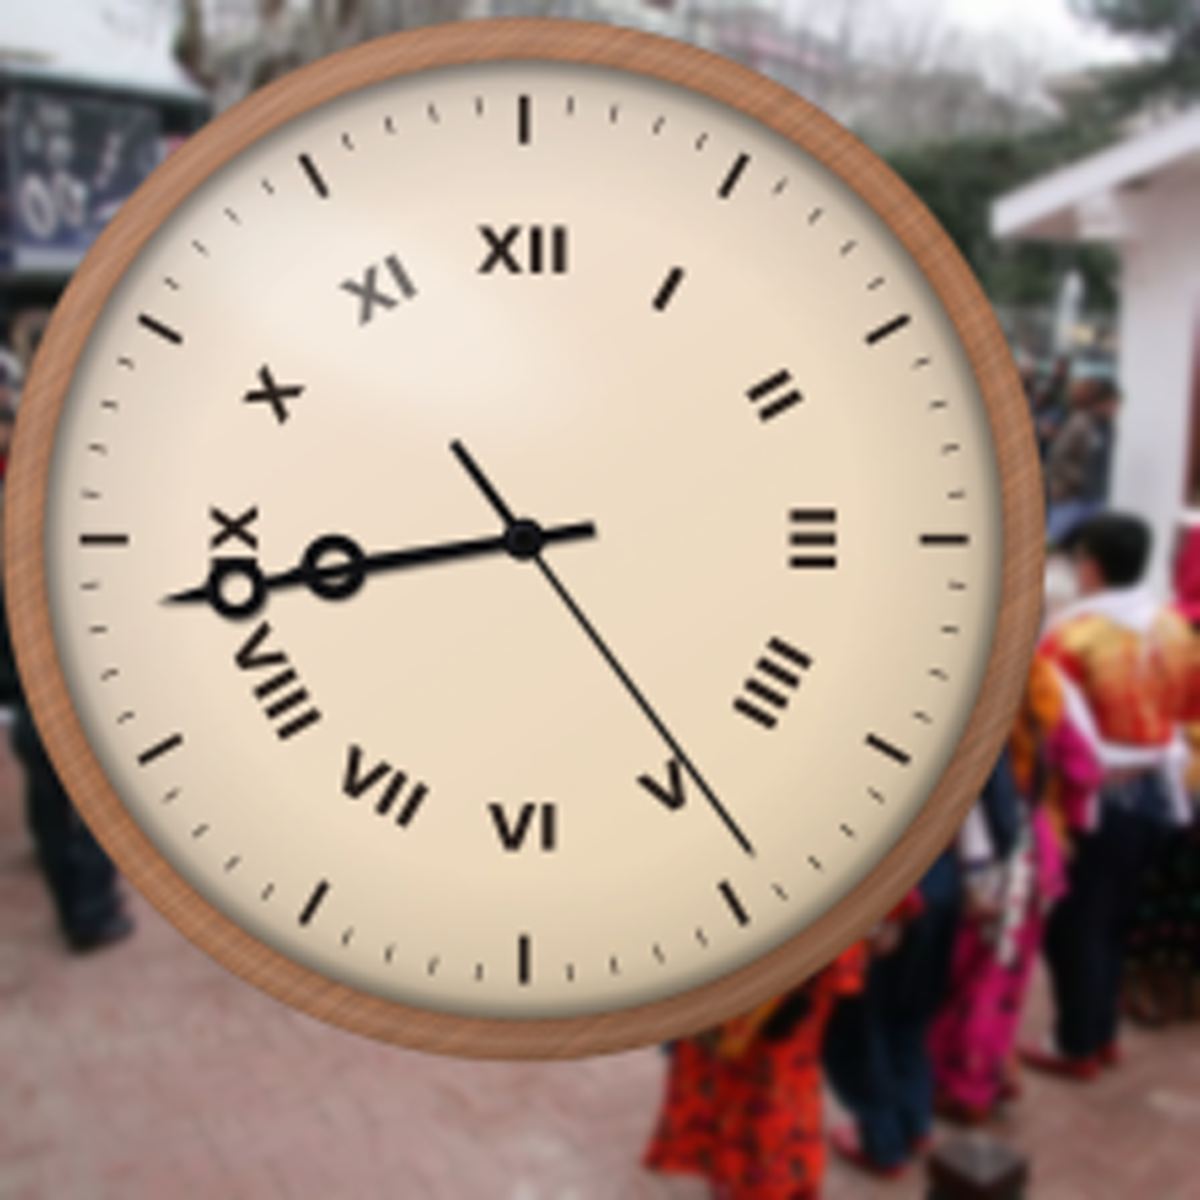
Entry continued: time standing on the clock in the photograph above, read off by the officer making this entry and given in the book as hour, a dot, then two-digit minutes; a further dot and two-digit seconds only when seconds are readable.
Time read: 8.43.24
